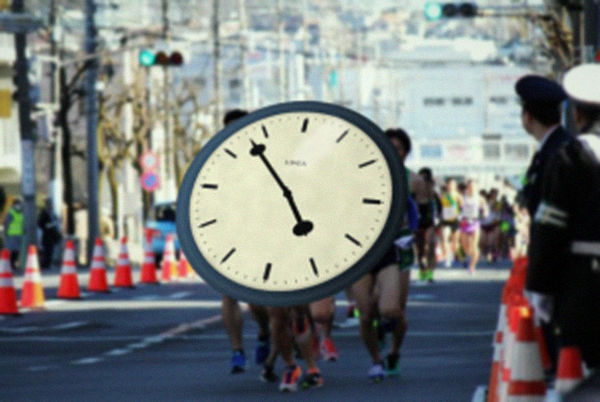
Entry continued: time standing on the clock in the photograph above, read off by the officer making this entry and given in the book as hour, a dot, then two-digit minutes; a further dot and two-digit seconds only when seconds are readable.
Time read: 4.53
